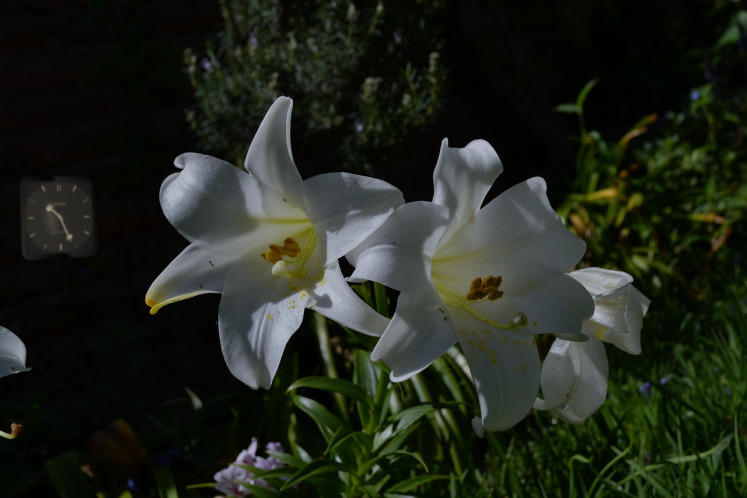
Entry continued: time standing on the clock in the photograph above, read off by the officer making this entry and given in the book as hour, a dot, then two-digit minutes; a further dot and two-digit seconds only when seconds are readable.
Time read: 10.26
